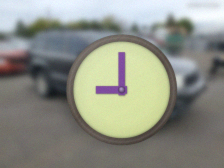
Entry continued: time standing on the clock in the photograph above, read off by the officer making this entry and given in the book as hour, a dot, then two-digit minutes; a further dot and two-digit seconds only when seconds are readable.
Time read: 9.00
